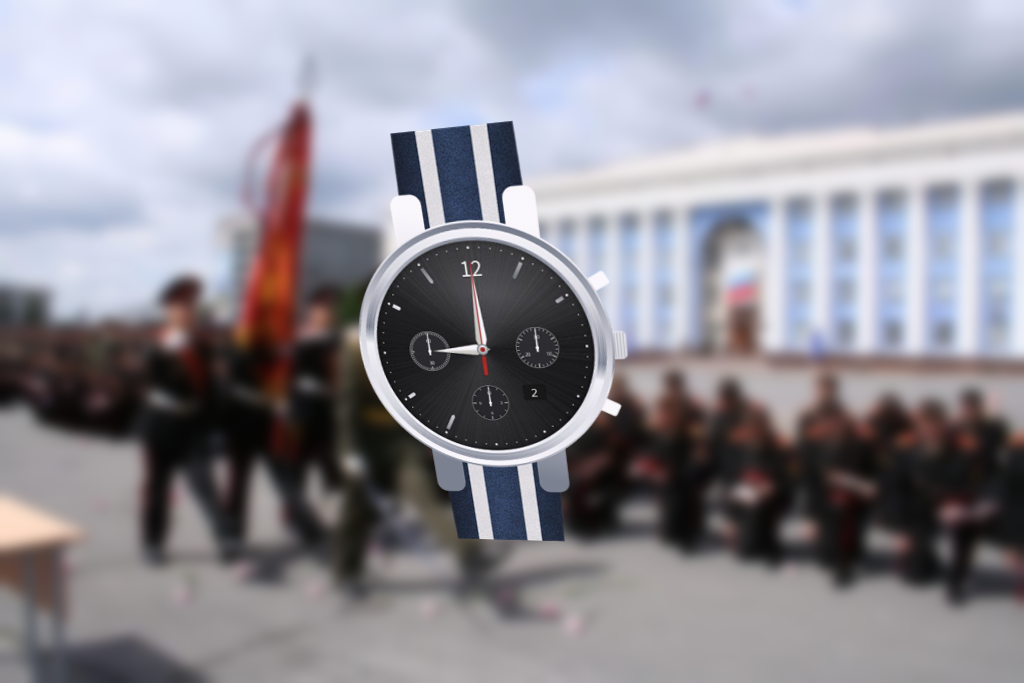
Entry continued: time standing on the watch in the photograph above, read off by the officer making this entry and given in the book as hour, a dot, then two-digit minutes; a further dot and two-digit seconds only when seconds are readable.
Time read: 9.00
